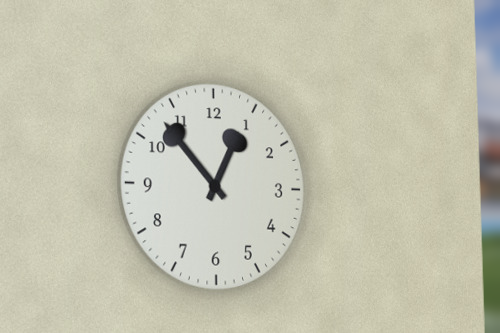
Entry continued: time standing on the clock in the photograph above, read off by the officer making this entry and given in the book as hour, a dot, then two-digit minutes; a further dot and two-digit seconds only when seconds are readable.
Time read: 12.53
